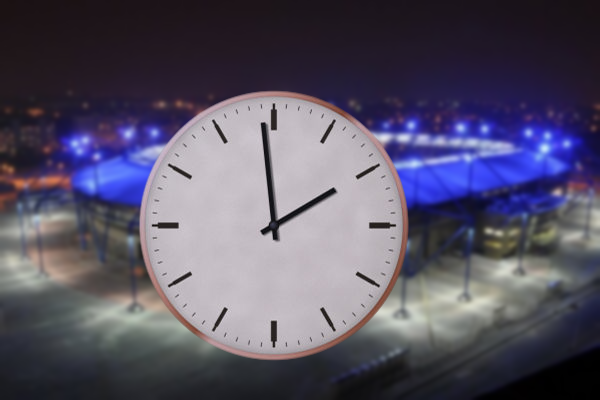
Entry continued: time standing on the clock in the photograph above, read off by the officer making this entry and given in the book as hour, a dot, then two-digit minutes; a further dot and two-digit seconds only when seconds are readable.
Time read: 1.59
